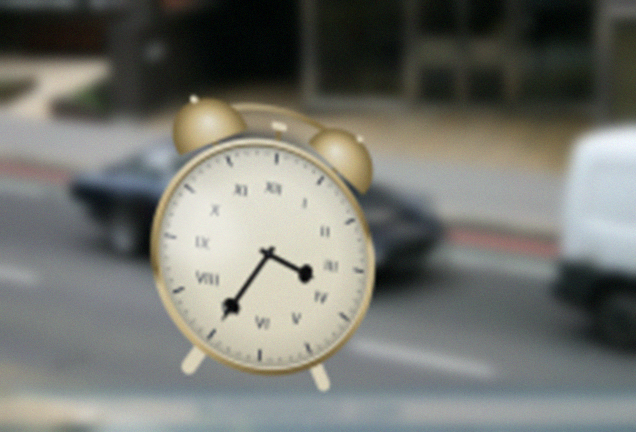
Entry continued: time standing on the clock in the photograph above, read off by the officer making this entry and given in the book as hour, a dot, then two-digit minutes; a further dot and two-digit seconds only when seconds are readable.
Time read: 3.35
